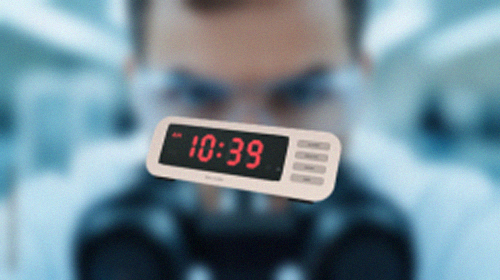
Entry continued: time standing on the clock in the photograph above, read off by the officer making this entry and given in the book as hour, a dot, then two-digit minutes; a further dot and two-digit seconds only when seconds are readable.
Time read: 10.39
